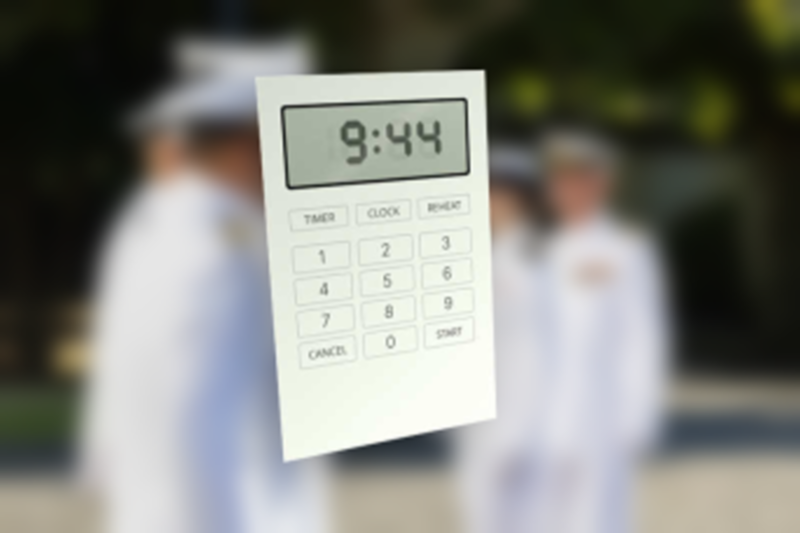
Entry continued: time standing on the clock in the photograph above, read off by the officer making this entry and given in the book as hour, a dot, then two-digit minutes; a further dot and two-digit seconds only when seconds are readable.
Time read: 9.44
